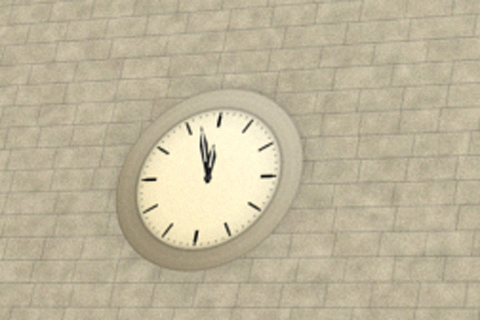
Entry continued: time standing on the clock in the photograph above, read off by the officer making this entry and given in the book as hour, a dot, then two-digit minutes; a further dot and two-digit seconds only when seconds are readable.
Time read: 11.57
